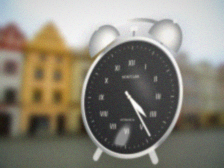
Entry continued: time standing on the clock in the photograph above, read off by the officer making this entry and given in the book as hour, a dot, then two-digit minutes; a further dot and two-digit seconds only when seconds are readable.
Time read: 4.24
